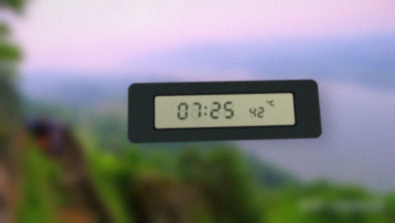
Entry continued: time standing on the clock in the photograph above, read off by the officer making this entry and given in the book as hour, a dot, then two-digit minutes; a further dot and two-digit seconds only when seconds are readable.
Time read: 7.25
